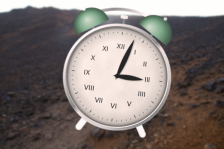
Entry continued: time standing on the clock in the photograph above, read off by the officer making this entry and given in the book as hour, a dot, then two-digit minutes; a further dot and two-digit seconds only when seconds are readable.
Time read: 3.03
